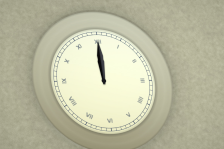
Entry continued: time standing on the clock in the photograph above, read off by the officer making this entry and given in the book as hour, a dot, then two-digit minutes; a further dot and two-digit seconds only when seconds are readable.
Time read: 12.00
